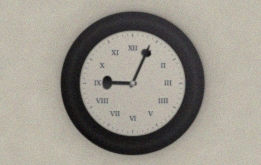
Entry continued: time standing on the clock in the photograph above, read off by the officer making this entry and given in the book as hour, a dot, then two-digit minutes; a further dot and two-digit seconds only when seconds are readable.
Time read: 9.04
